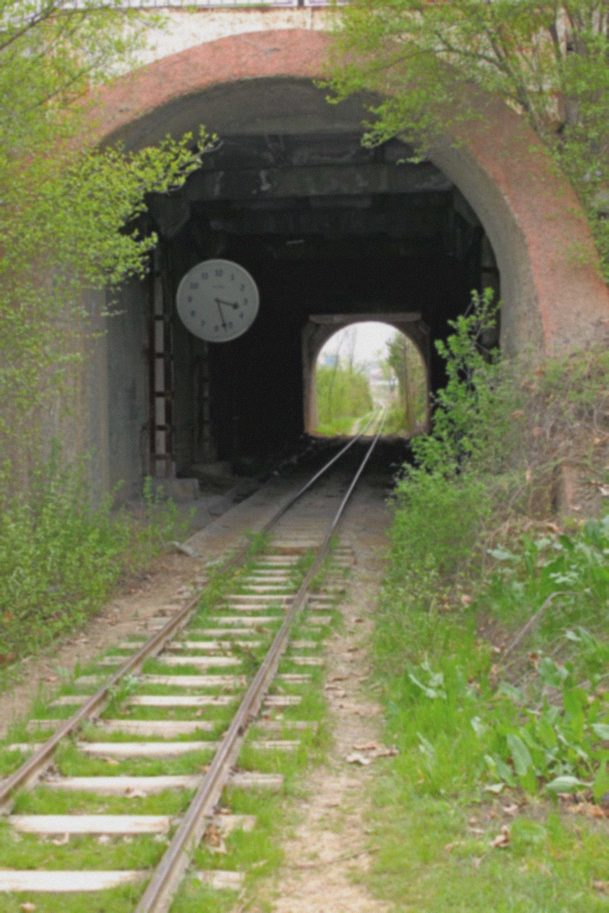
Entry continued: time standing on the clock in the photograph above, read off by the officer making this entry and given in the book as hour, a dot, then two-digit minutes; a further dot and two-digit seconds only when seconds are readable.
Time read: 3.27
